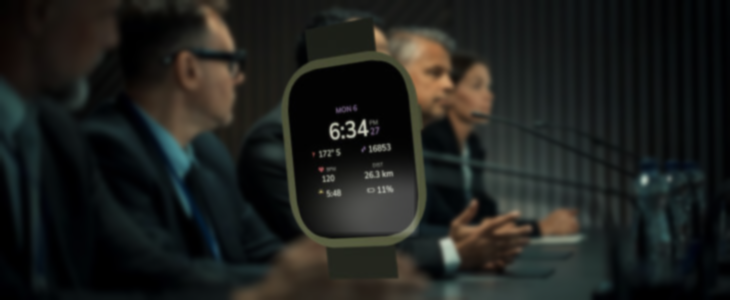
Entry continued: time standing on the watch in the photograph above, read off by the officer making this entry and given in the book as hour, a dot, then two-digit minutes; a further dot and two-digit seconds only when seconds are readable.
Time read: 6.34
